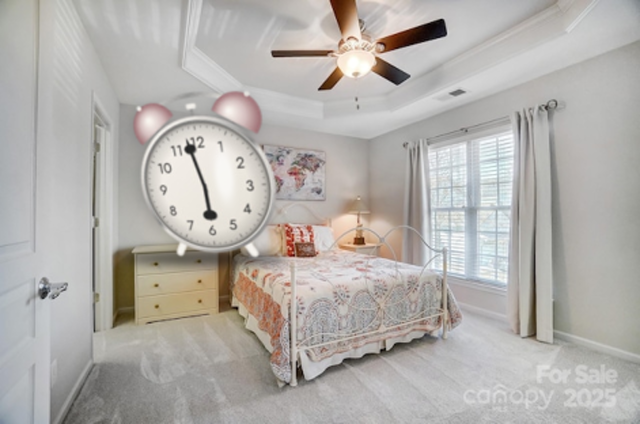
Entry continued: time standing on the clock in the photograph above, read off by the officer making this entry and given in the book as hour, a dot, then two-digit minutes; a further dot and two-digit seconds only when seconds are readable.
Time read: 5.58
